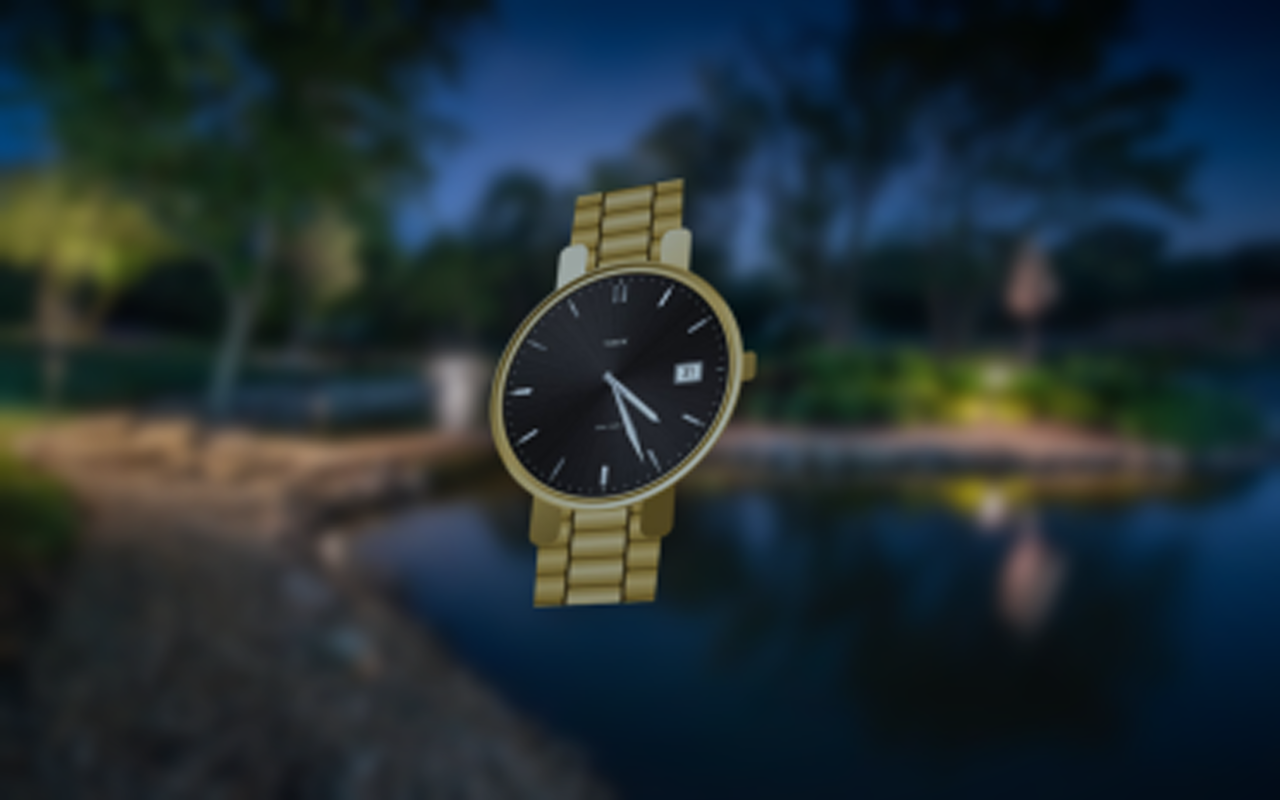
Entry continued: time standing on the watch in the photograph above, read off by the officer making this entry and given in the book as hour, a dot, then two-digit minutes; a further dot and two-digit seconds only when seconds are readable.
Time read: 4.26
